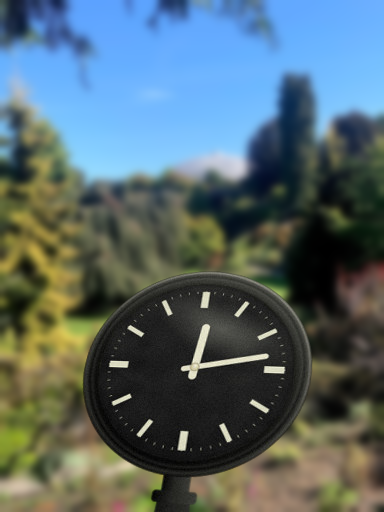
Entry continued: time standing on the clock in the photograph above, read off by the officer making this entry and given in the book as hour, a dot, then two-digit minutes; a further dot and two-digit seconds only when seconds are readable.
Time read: 12.13
